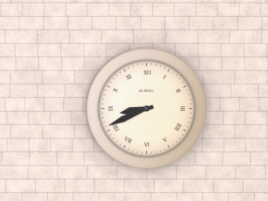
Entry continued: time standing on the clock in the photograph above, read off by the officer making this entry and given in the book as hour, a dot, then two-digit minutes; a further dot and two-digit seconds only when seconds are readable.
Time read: 8.41
